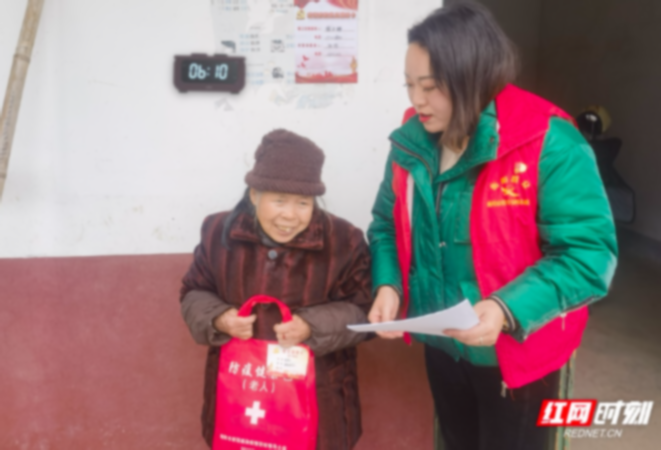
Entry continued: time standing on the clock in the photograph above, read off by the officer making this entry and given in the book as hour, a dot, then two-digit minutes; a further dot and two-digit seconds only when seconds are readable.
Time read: 6.10
